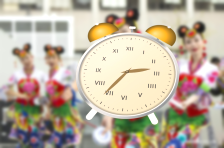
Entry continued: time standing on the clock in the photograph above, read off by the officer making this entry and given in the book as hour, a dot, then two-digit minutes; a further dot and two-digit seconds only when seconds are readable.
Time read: 2.36
